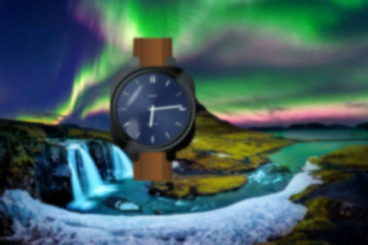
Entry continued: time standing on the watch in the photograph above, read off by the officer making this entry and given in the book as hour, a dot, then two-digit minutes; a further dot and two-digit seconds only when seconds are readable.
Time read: 6.14
